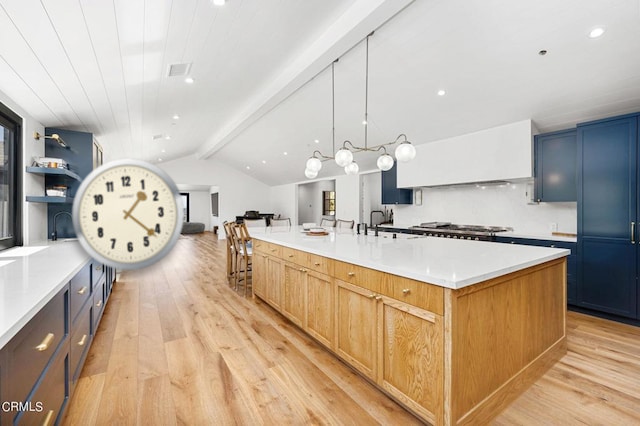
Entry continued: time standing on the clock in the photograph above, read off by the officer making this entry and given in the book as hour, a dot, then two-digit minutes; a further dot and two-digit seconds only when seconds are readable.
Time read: 1.22
